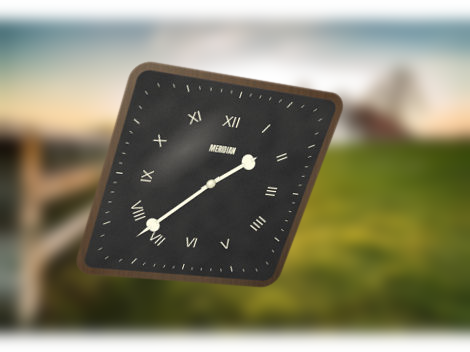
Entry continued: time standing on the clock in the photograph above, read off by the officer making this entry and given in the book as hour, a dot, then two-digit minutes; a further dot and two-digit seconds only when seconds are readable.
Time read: 1.37
